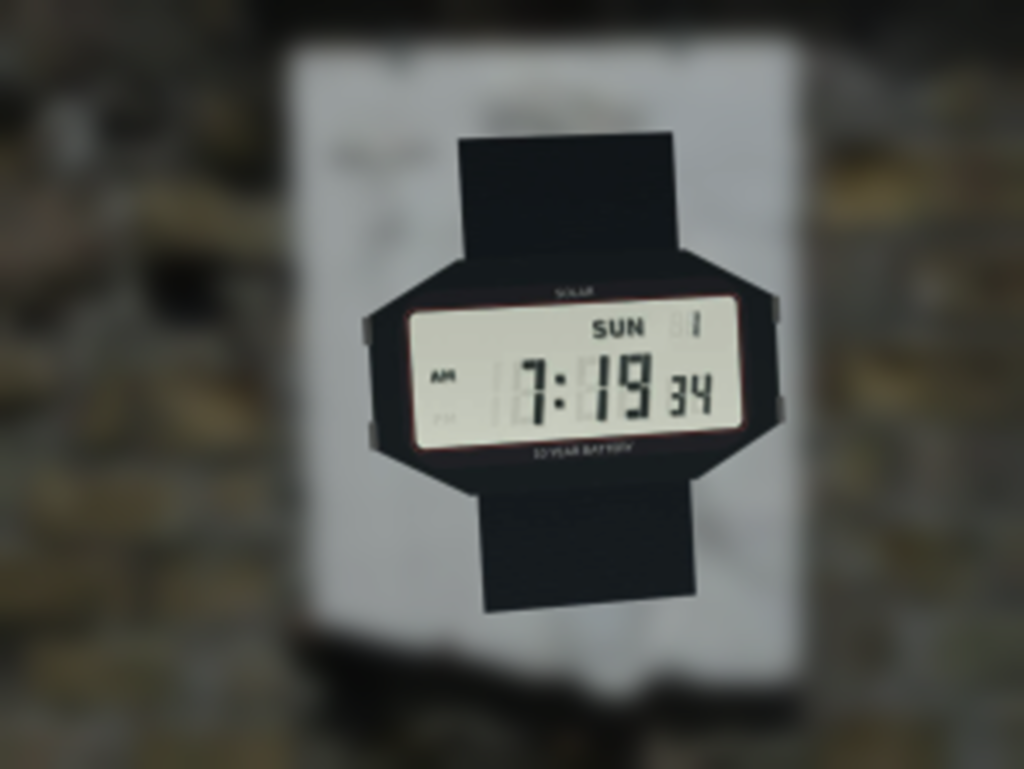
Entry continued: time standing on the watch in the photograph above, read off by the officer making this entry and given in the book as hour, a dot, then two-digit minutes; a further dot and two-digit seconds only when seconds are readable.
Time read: 7.19.34
